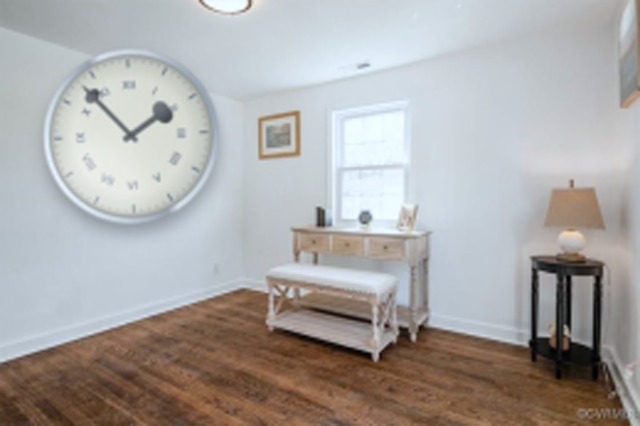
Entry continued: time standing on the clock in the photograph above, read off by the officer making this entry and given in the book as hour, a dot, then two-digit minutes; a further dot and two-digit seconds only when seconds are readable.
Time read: 1.53
